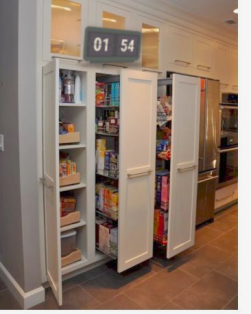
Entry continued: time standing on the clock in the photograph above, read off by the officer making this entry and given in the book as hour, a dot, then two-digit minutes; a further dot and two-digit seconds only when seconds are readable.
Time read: 1.54
